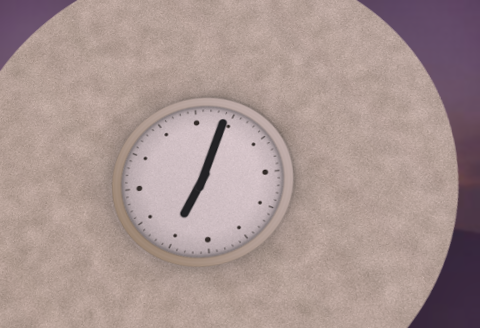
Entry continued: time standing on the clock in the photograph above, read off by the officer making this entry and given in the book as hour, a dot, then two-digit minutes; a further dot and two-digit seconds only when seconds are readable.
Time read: 7.04
